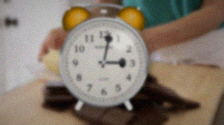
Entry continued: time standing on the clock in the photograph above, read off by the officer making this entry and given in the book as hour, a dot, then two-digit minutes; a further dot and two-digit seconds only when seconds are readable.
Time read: 3.02
